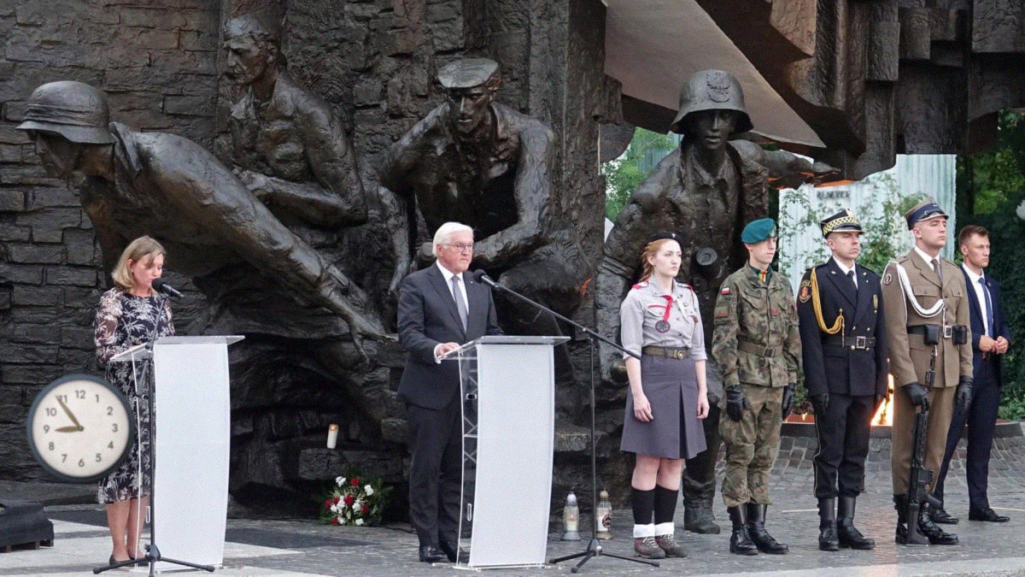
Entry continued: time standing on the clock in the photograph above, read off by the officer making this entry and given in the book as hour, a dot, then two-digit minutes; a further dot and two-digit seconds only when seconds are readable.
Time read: 8.54
